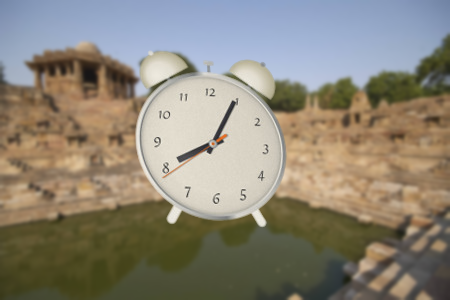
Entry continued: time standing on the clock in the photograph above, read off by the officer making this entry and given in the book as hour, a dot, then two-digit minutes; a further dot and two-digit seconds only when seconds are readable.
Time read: 8.04.39
